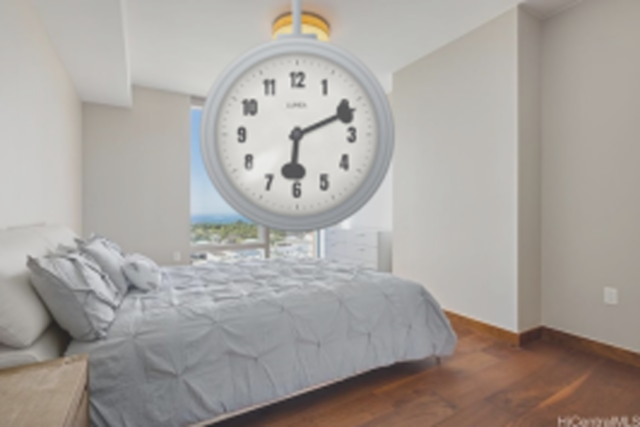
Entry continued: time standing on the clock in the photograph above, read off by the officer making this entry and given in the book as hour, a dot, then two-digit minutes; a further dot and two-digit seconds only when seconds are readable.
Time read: 6.11
